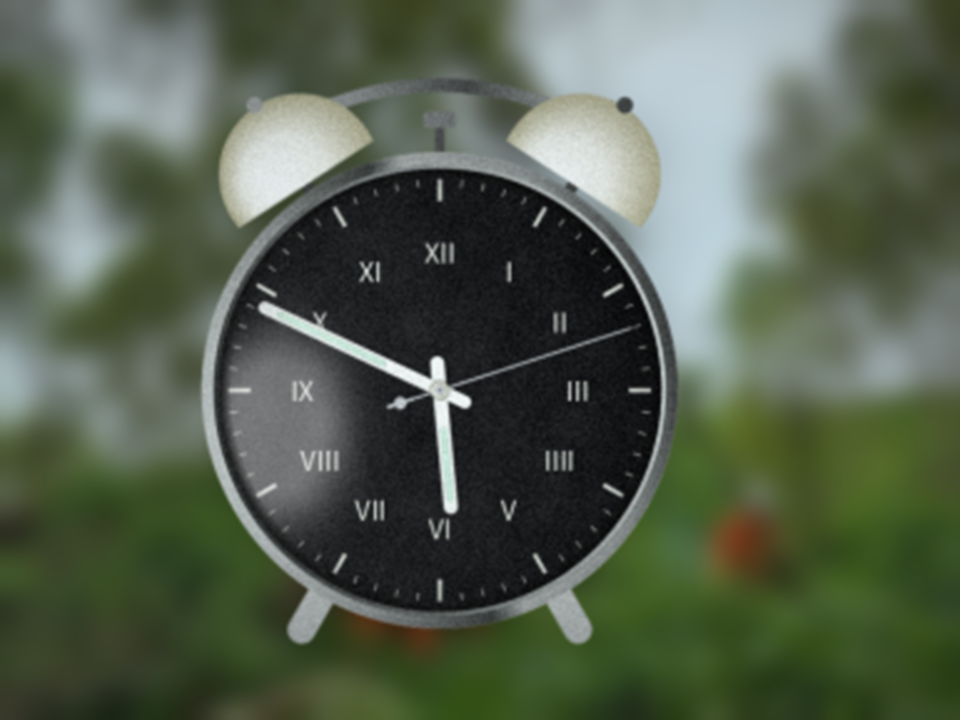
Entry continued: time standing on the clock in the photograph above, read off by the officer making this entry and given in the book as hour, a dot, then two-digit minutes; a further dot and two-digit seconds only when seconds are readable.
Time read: 5.49.12
